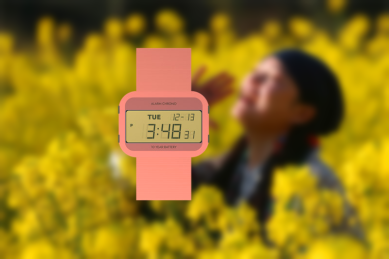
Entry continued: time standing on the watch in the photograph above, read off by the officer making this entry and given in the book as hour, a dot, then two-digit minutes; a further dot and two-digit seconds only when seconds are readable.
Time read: 3.48.31
